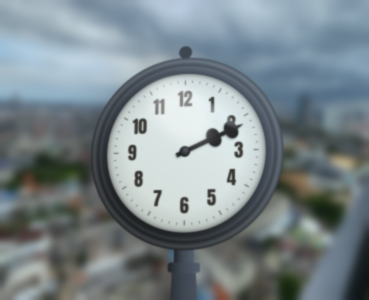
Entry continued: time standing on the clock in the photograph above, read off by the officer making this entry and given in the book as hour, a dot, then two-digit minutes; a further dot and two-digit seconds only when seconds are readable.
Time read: 2.11
